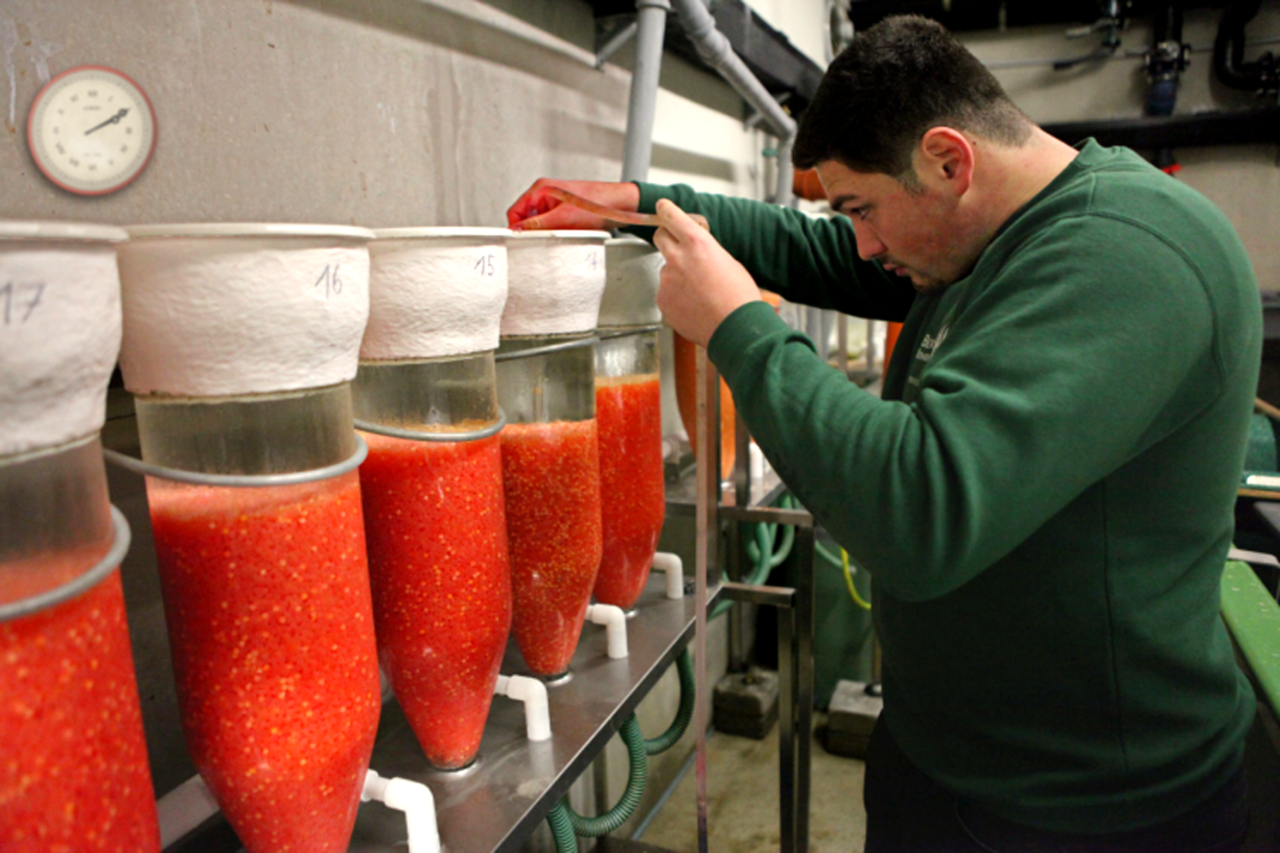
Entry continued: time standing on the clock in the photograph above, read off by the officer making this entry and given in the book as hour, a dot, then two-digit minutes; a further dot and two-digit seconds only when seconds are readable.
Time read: 2.10
